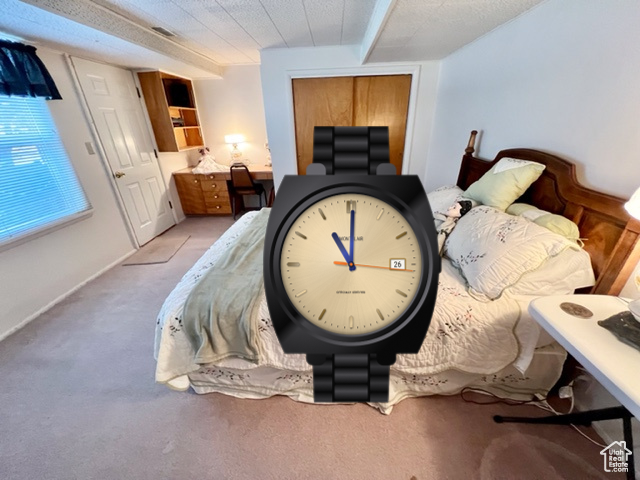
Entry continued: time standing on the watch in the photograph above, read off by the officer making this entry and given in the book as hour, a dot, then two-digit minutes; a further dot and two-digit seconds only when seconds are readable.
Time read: 11.00.16
